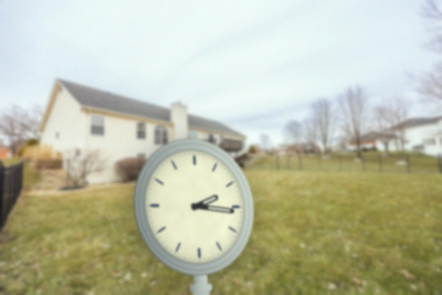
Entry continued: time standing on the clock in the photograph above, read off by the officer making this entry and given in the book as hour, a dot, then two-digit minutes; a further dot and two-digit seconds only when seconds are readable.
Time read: 2.16
